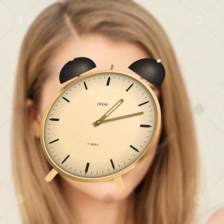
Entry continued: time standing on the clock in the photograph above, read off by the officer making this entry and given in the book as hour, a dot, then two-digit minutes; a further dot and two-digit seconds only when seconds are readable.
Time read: 1.12
